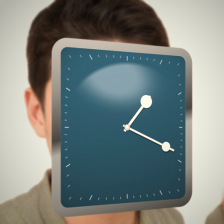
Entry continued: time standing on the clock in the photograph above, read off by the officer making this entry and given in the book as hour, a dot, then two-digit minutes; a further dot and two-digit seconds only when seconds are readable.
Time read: 1.19
